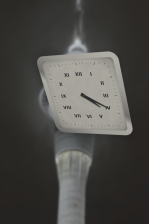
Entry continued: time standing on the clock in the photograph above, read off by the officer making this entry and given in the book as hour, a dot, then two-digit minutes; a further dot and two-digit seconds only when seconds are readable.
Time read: 4.20
